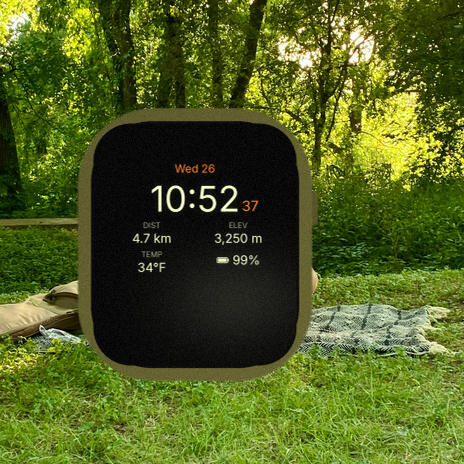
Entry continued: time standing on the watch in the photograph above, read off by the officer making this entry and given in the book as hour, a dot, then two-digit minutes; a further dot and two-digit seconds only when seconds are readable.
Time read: 10.52.37
